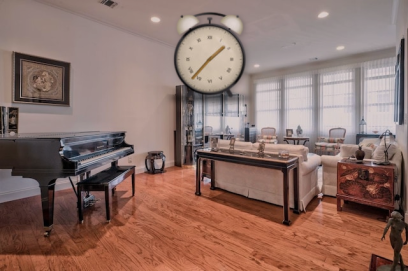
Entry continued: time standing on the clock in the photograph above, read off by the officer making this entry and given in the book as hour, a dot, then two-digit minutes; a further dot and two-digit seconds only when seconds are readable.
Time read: 1.37
